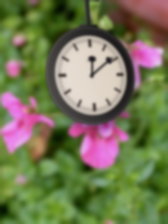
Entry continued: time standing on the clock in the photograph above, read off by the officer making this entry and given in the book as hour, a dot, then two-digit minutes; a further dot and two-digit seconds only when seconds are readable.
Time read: 12.09
